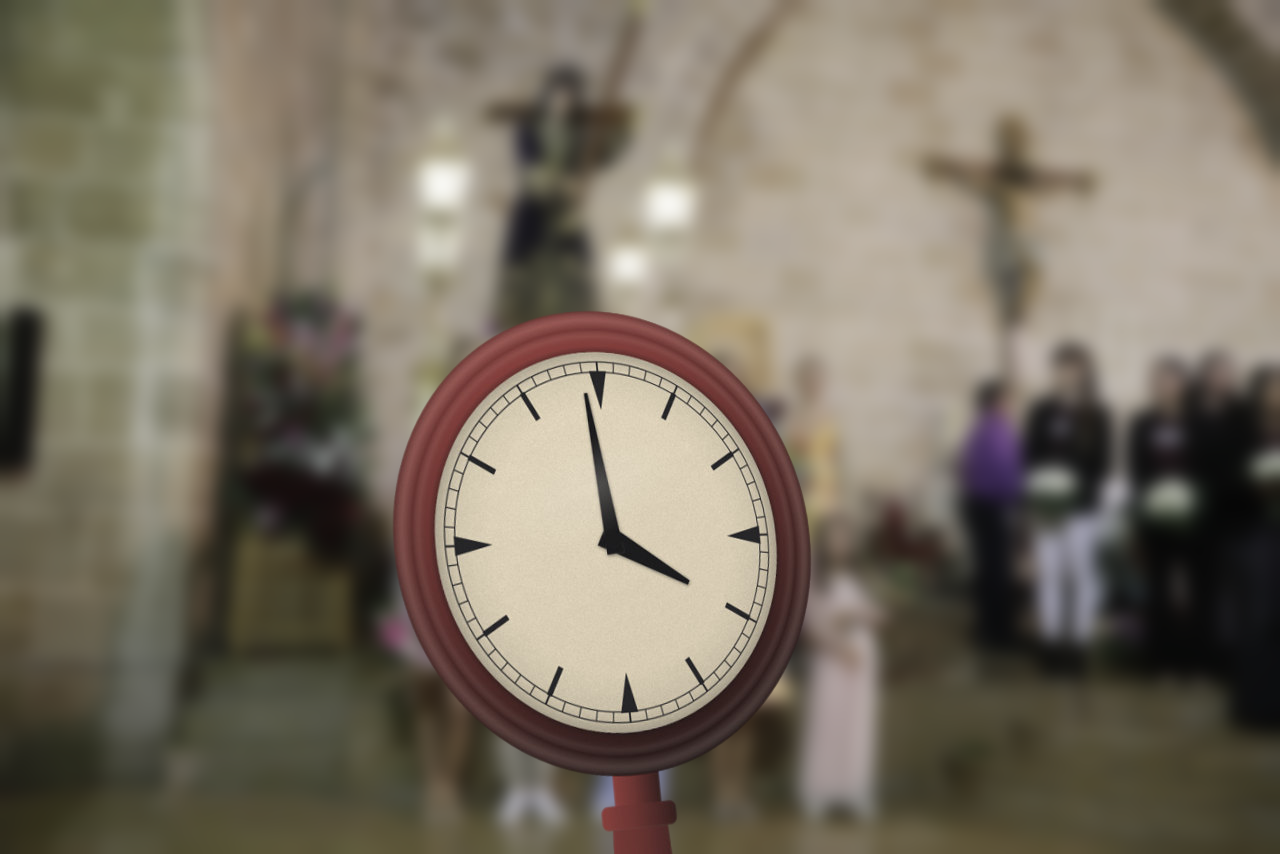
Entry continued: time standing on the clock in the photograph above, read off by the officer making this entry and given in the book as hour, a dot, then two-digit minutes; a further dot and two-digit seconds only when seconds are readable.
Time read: 3.59
